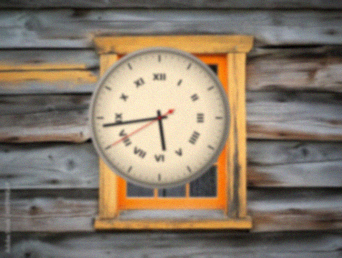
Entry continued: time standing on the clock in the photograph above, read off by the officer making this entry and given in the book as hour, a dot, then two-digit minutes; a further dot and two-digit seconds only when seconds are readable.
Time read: 5.43.40
